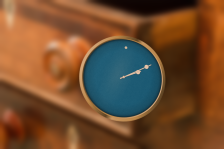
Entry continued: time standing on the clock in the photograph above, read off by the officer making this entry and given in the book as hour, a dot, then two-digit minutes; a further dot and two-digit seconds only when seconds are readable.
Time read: 2.10
